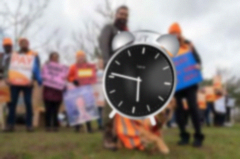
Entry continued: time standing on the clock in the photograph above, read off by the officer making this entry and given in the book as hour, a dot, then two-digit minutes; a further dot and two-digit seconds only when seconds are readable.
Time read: 5.46
